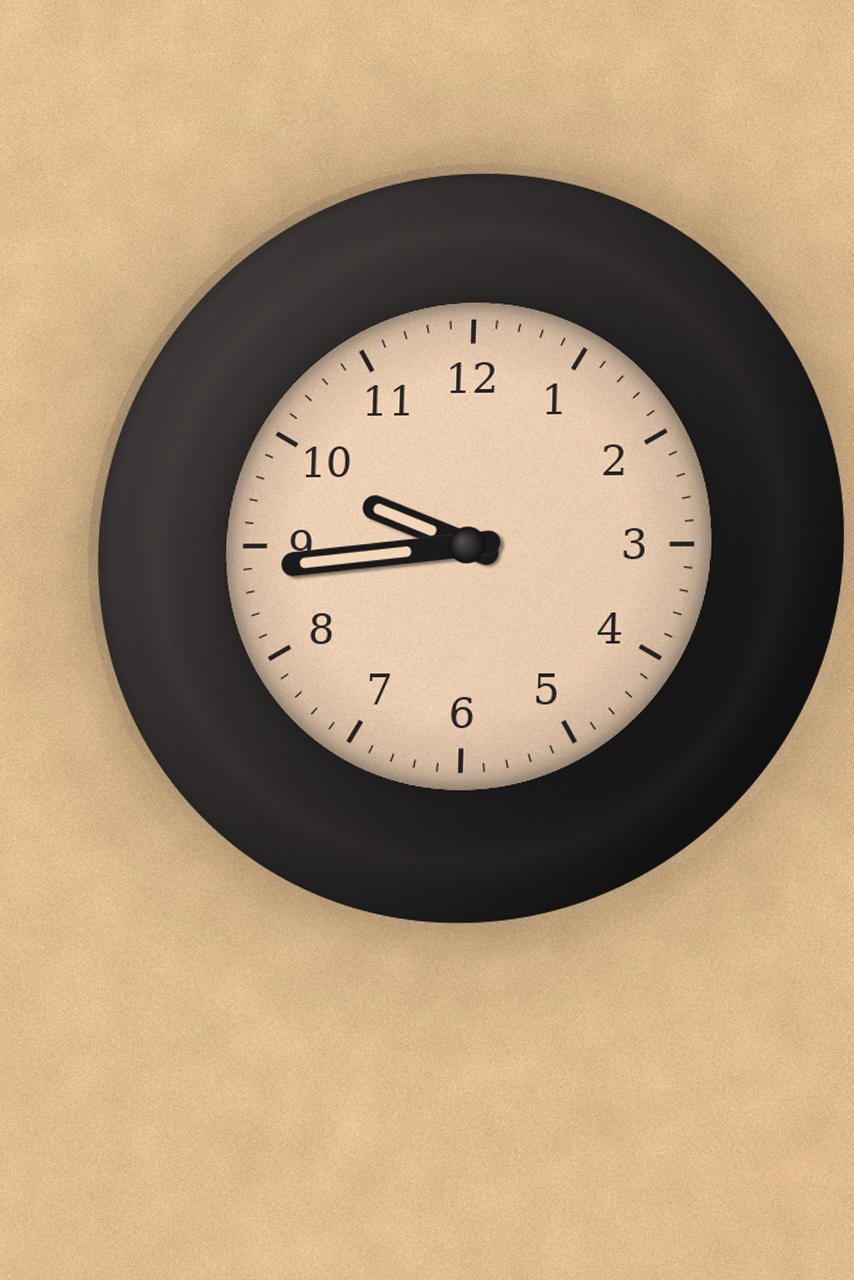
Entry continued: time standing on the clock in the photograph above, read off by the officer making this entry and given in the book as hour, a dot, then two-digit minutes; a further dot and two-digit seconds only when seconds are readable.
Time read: 9.44
